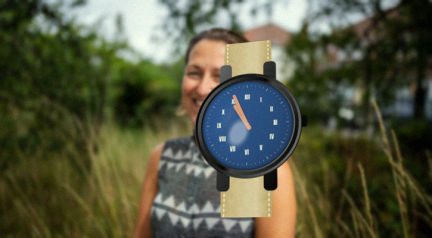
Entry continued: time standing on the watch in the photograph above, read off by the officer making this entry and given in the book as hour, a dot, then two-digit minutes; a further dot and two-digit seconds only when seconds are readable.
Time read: 10.56
